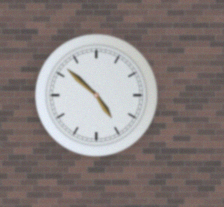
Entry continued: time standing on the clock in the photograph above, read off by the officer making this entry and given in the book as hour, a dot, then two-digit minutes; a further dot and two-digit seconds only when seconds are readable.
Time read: 4.52
